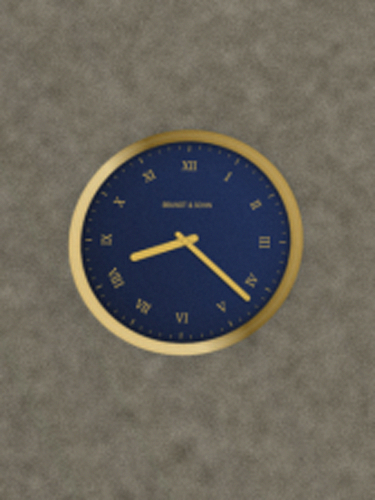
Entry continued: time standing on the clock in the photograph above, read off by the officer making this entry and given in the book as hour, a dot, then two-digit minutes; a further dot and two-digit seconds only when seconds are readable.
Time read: 8.22
